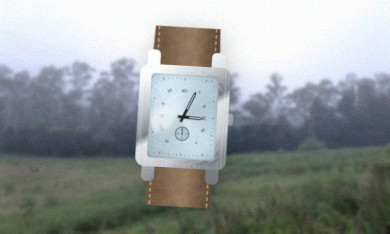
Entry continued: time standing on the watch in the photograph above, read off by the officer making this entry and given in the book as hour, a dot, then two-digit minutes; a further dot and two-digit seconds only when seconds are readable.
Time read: 3.04
